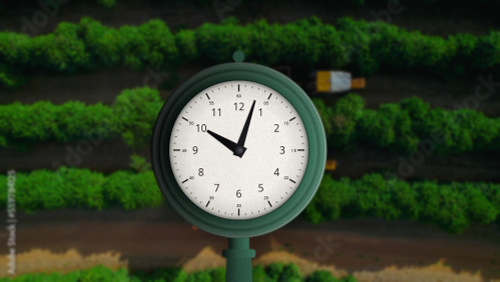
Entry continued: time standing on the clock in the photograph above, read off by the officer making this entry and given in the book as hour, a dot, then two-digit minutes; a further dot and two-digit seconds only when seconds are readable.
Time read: 10.03
